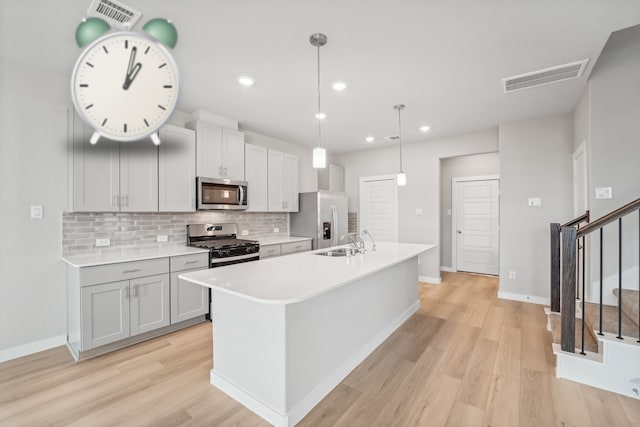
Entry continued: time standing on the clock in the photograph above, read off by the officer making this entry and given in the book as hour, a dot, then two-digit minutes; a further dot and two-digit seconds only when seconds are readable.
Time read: 1.02
